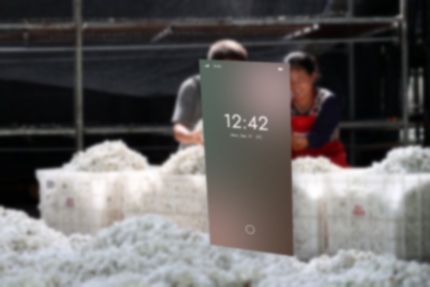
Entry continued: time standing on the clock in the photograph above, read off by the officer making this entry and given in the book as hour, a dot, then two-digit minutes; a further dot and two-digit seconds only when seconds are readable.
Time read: 12.42
